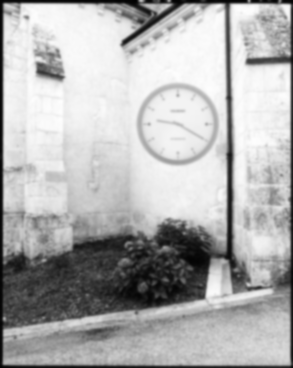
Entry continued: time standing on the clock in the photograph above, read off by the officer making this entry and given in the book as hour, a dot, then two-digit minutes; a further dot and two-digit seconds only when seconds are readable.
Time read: 9.20
